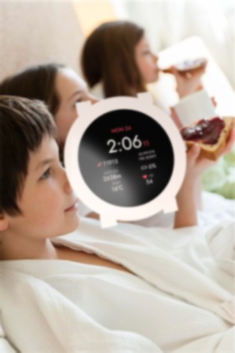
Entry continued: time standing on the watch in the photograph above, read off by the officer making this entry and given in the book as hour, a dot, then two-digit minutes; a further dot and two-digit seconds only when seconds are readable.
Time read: 2.06
